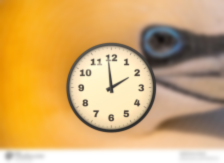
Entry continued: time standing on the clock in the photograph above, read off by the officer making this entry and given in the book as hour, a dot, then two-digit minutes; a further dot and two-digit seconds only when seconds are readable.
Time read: 1.59
